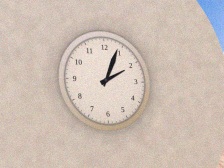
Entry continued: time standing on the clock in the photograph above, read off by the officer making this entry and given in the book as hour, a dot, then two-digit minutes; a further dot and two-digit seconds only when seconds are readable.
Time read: 2.04
